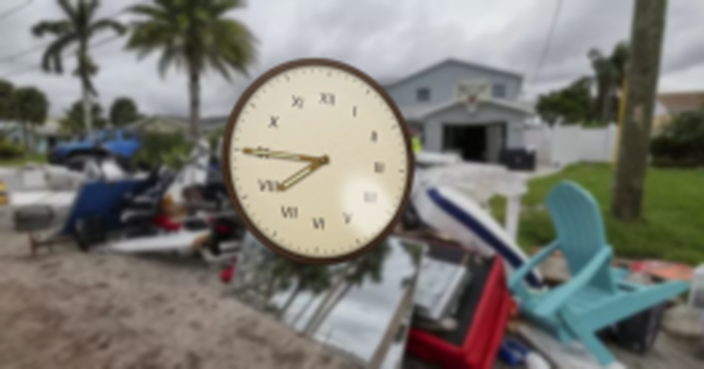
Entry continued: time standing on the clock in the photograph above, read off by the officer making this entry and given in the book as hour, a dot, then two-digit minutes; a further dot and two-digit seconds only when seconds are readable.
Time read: 7.45
